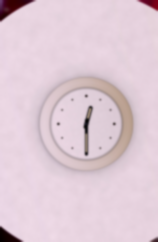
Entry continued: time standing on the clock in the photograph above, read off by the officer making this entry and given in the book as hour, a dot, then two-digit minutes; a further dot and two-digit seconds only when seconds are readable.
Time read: 12.30
